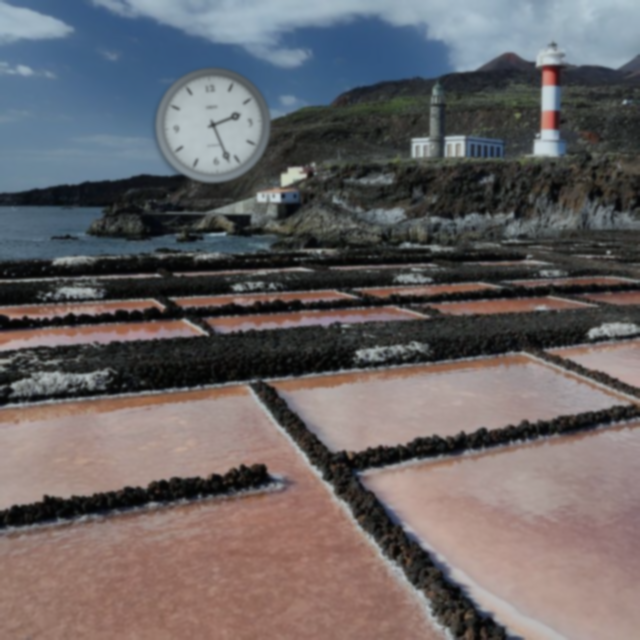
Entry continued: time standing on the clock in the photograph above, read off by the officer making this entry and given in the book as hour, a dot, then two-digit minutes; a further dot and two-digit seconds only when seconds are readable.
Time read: 2.27
